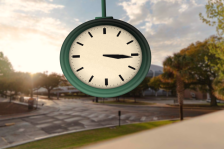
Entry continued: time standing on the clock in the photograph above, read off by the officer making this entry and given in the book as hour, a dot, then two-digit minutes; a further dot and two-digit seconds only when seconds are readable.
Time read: 3.16
